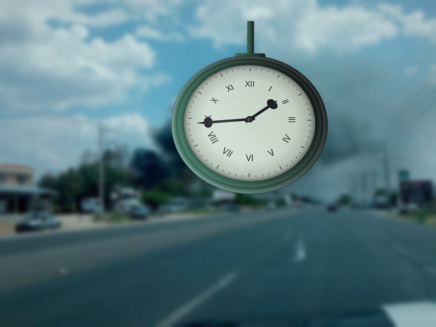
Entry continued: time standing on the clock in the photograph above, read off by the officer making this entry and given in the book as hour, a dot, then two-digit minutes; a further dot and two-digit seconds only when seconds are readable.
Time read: 1.44
